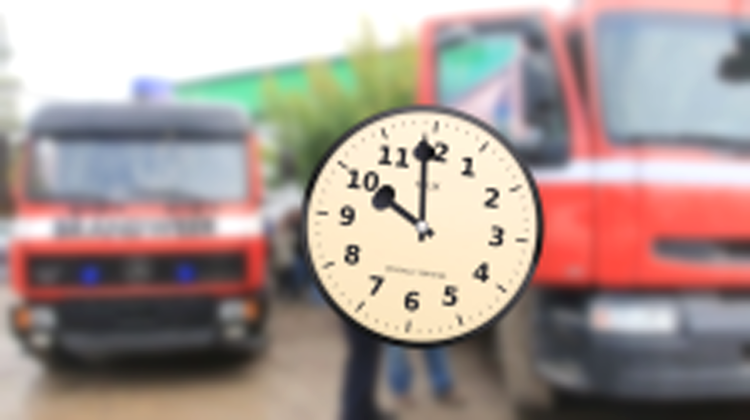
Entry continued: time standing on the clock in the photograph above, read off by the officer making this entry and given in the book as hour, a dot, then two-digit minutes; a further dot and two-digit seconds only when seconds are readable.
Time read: 9.59
